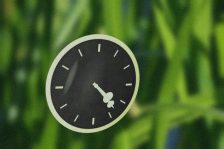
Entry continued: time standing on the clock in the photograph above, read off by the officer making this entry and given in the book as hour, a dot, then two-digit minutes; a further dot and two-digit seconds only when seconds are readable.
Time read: 4.23
